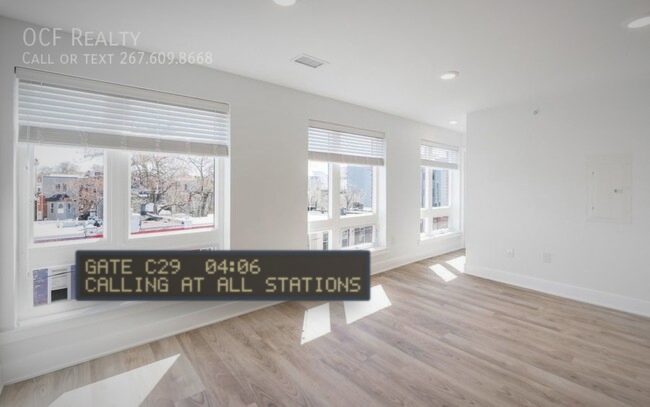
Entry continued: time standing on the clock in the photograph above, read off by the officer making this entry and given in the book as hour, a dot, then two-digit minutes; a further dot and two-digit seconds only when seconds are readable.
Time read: 4.06
